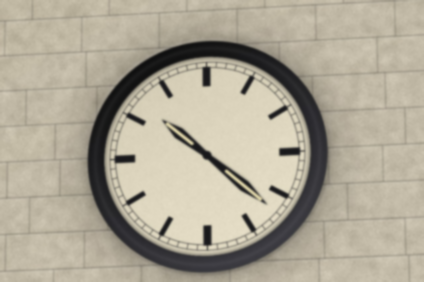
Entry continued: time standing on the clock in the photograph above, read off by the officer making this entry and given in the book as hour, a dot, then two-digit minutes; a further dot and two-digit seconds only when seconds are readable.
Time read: 10.22
